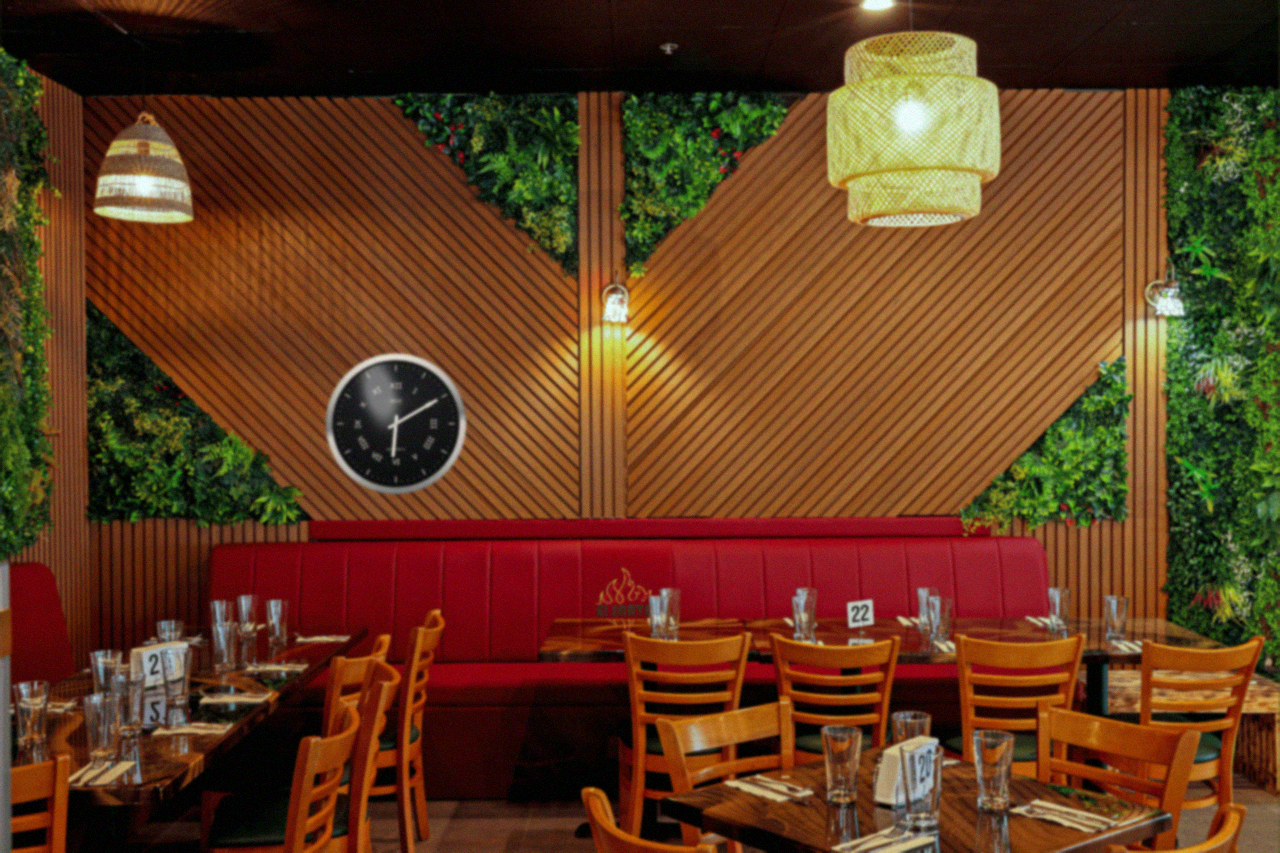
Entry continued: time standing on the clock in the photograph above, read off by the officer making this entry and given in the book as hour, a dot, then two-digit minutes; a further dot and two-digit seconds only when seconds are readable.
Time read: 6.10
